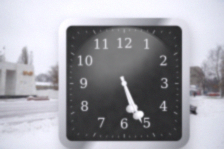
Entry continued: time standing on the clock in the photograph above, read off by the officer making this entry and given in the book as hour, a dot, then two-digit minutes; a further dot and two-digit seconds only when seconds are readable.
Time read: 5.26
